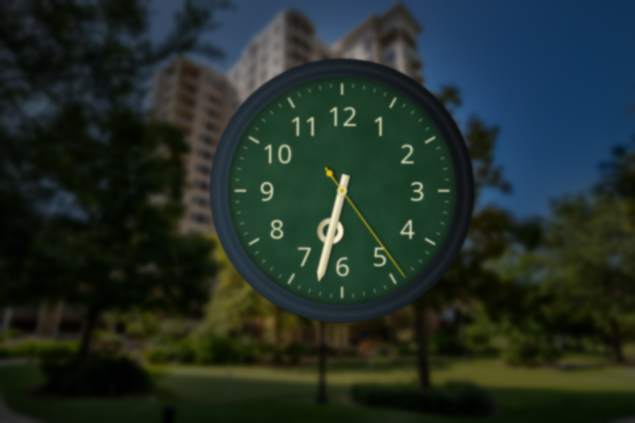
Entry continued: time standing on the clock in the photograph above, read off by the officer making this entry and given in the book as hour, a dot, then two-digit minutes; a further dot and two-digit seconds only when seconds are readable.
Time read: 6.32.24
